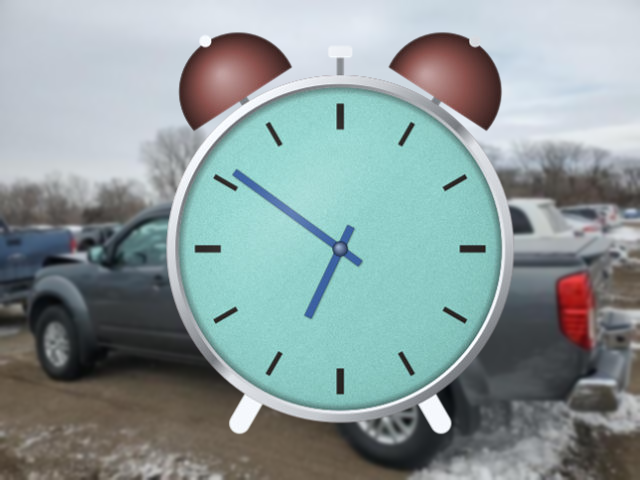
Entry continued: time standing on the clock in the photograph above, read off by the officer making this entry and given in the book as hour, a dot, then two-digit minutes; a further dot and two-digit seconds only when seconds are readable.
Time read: 6.51
